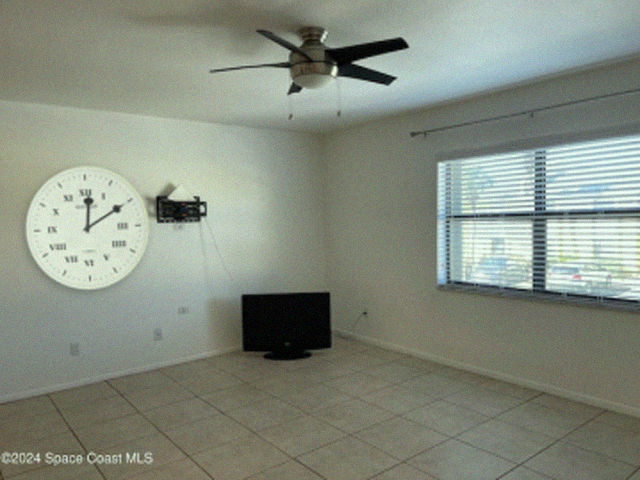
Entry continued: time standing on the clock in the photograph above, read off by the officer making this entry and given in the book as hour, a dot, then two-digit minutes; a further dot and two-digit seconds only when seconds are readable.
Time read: 12.10
